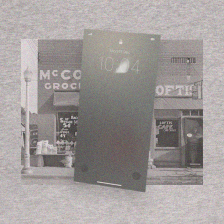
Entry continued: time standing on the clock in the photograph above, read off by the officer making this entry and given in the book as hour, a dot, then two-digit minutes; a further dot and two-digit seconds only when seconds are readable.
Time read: 10.04
